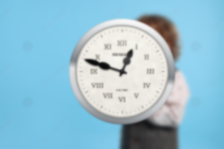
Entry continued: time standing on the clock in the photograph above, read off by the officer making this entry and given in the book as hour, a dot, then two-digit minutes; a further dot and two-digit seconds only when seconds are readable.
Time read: 12.48
